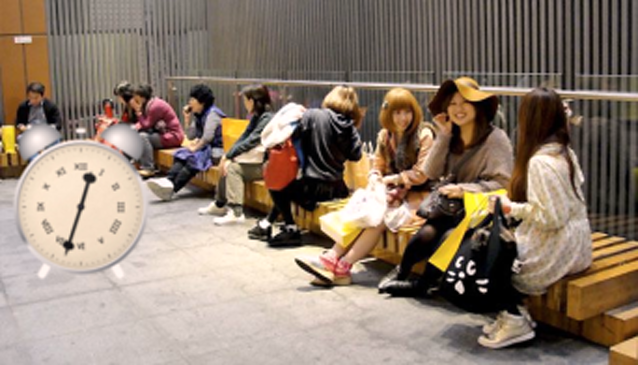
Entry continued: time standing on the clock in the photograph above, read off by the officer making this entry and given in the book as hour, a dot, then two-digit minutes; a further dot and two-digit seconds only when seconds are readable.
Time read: 12.33
